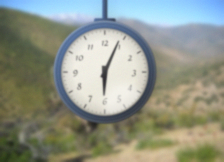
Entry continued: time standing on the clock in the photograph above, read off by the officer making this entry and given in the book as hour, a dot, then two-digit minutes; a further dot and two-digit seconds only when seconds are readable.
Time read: 6.04
